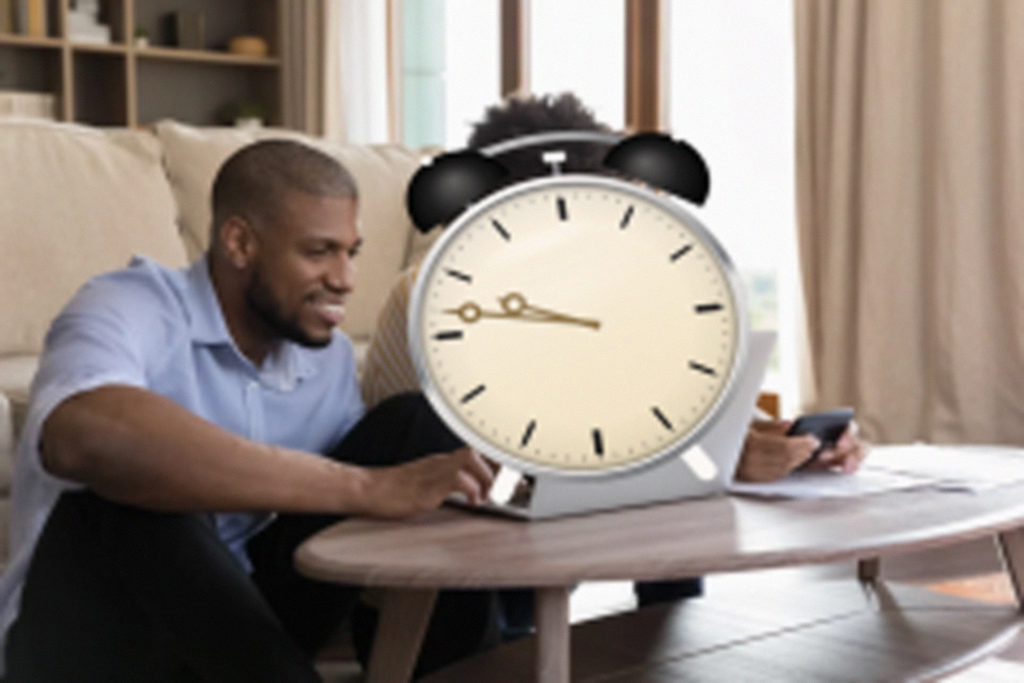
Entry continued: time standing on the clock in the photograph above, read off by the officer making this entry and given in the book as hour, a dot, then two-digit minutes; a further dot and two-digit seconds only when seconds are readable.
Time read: 9.47
